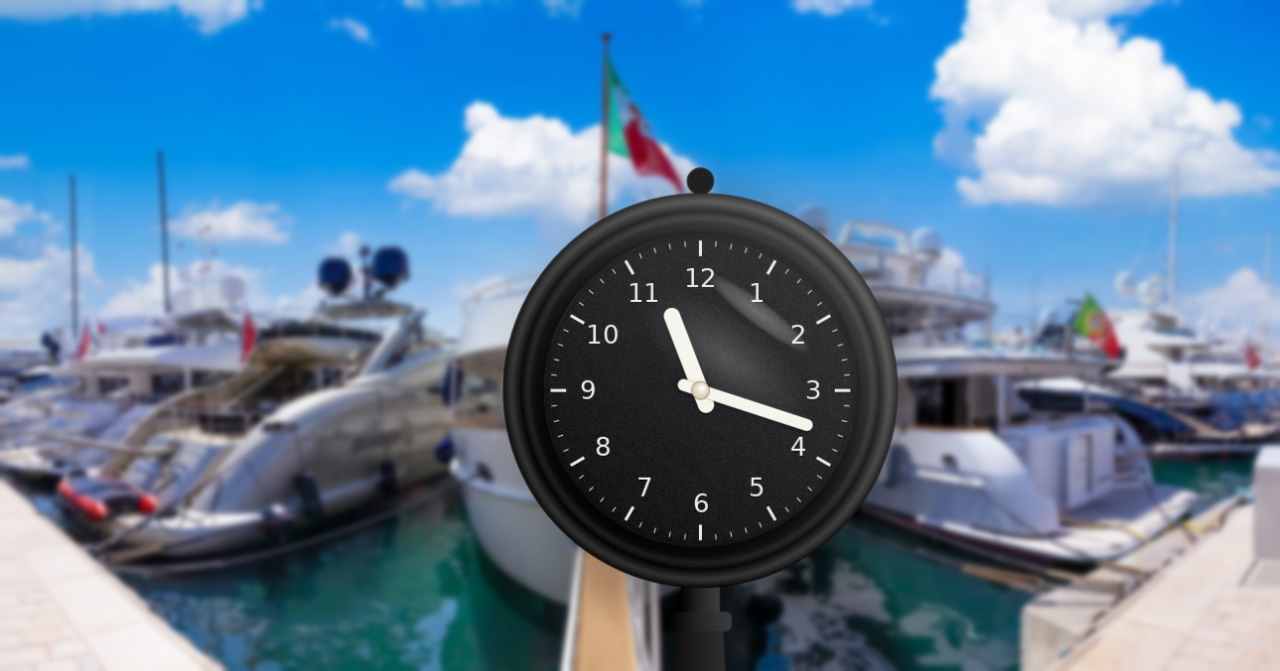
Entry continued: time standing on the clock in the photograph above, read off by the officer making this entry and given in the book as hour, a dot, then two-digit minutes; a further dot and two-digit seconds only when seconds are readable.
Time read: 11.18
